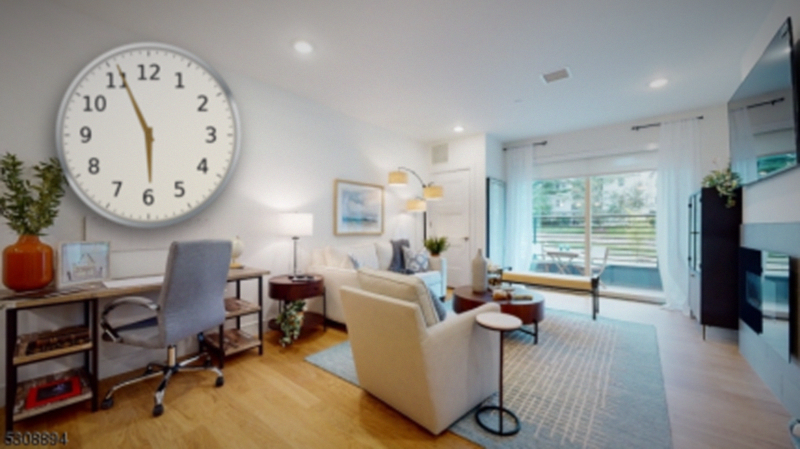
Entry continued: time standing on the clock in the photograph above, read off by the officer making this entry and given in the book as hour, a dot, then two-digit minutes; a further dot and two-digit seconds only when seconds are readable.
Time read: 5.56
